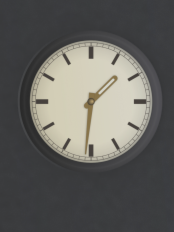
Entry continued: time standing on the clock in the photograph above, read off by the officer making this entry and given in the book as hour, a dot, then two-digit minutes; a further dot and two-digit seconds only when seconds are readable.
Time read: 1.31
